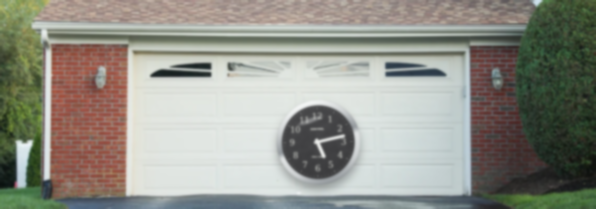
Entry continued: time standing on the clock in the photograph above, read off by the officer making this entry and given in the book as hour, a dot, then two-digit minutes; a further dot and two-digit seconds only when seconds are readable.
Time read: 5.13
